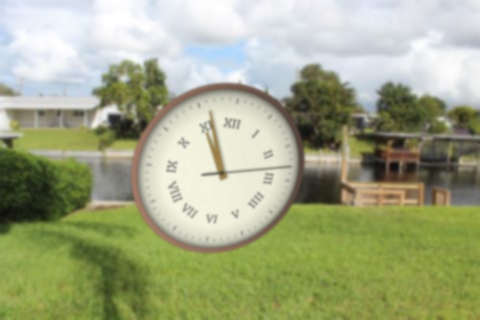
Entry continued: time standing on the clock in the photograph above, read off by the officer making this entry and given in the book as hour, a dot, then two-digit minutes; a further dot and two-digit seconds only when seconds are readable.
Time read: 10.56.13
